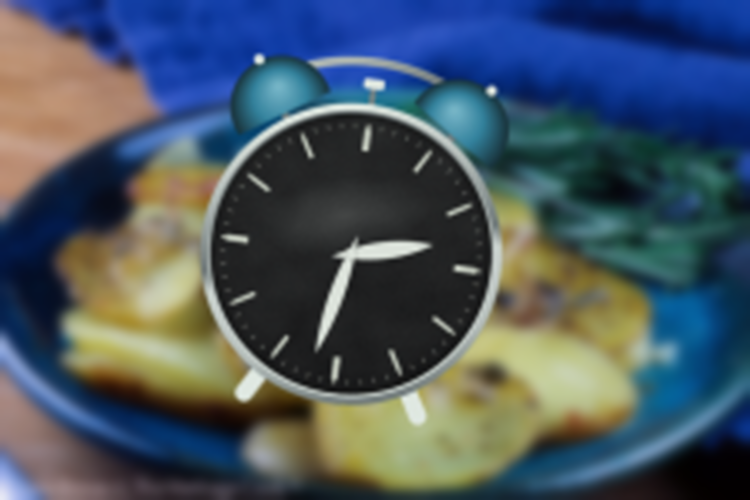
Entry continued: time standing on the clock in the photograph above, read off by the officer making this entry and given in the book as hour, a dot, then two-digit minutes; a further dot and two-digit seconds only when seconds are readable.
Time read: 2.32
